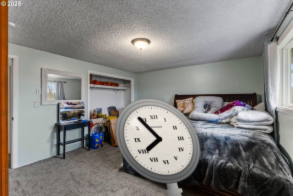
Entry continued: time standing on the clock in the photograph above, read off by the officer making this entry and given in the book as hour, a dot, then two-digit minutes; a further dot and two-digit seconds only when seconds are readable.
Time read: 7.54
